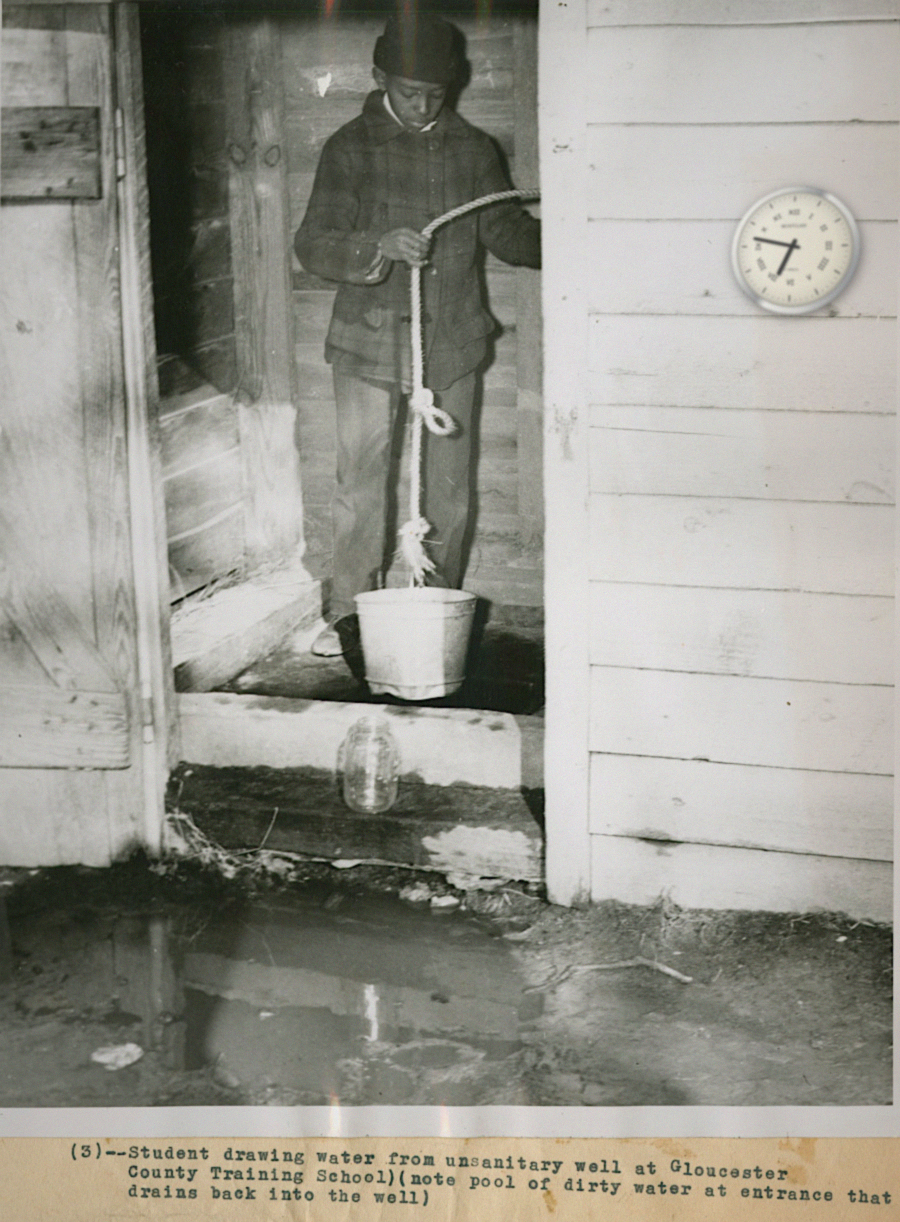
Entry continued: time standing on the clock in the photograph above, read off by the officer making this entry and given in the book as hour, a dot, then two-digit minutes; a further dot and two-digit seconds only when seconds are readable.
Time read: 6.47
